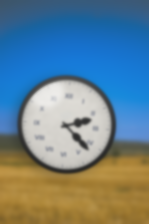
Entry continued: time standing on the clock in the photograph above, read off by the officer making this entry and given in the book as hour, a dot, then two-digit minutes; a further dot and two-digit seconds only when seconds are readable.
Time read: 2.22
